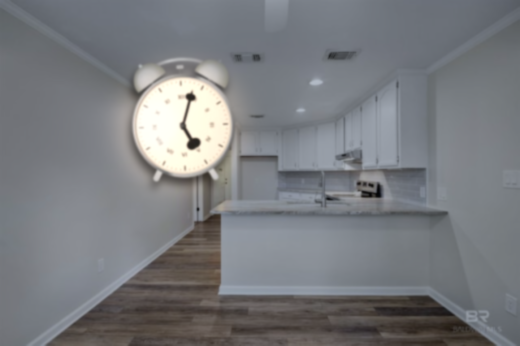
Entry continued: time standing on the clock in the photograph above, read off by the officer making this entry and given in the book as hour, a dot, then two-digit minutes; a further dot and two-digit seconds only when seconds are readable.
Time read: 5.03
